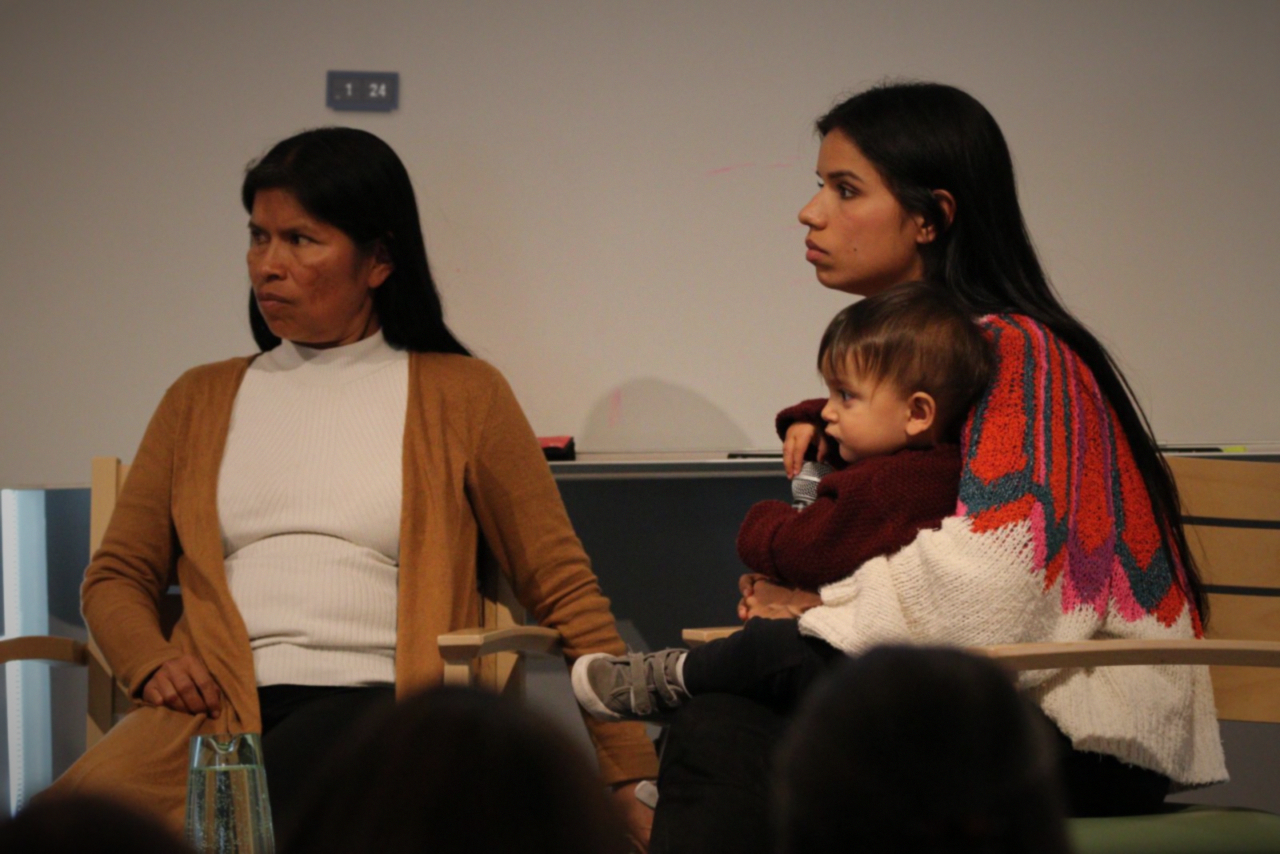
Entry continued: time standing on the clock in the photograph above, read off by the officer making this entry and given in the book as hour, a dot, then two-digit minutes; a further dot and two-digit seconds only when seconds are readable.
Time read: 1.24
